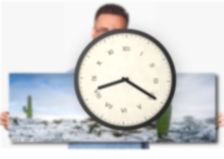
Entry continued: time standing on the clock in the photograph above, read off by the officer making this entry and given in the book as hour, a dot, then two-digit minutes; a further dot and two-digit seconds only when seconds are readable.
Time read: 8.20
